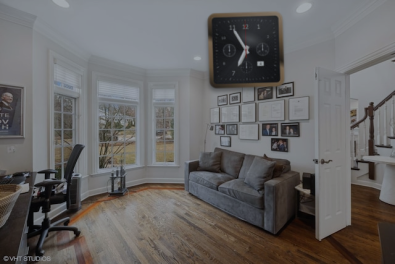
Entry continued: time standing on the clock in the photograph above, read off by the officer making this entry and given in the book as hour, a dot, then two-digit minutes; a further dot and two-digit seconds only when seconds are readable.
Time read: 6.55
